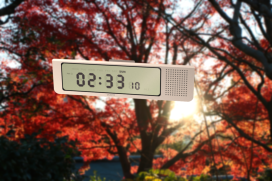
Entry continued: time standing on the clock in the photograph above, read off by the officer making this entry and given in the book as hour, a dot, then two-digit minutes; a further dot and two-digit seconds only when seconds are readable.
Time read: 2.33.10
